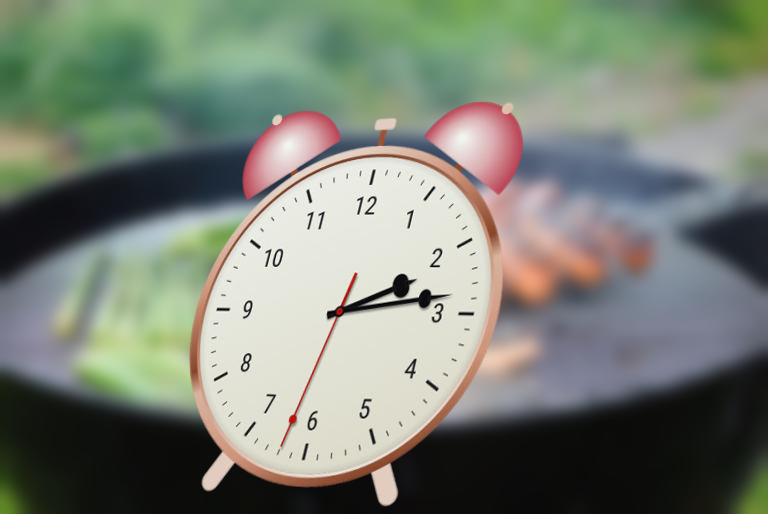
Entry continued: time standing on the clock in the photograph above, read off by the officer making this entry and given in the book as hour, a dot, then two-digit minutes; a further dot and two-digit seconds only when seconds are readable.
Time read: 2.13.32
